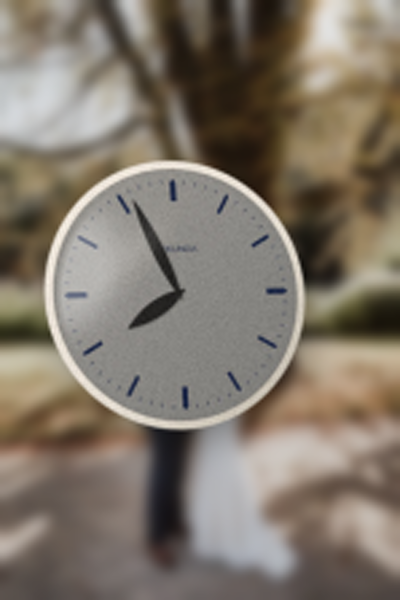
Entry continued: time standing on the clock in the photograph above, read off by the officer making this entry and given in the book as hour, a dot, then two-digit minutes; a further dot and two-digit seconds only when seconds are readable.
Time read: 7.56
